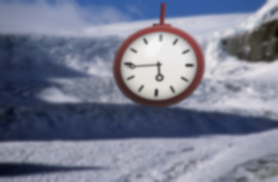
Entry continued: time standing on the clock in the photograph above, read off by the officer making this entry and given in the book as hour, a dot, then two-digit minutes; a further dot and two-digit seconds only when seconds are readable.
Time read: 5.44
